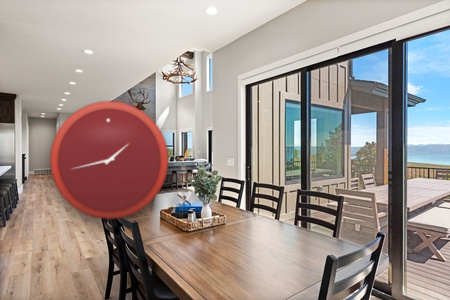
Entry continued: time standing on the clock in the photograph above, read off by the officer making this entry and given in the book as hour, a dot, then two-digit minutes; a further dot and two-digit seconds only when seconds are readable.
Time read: 1.43
